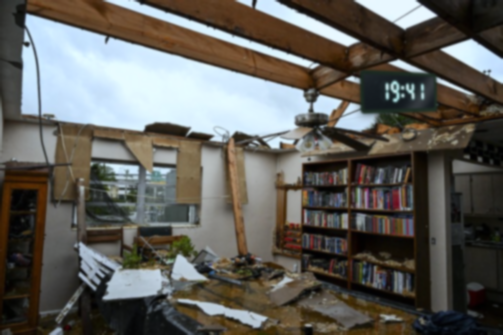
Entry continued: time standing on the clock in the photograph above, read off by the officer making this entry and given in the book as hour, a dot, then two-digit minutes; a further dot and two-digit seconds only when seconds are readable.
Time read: 19.41
